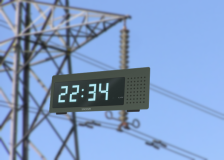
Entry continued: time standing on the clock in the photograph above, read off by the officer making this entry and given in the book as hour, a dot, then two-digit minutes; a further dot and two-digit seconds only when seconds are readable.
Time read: 22.34
